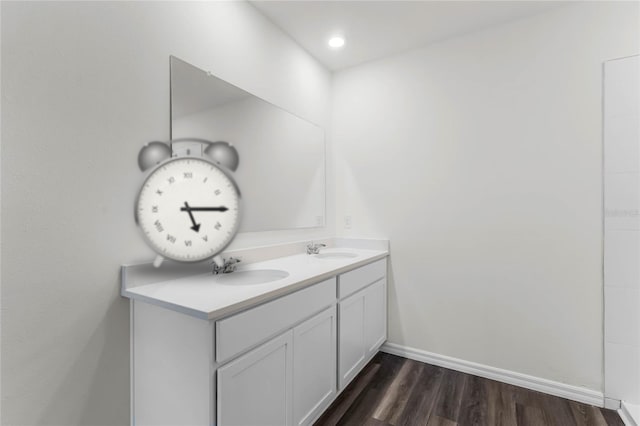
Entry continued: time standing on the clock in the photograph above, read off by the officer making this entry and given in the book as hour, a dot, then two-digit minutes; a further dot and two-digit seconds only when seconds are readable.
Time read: 5.15
